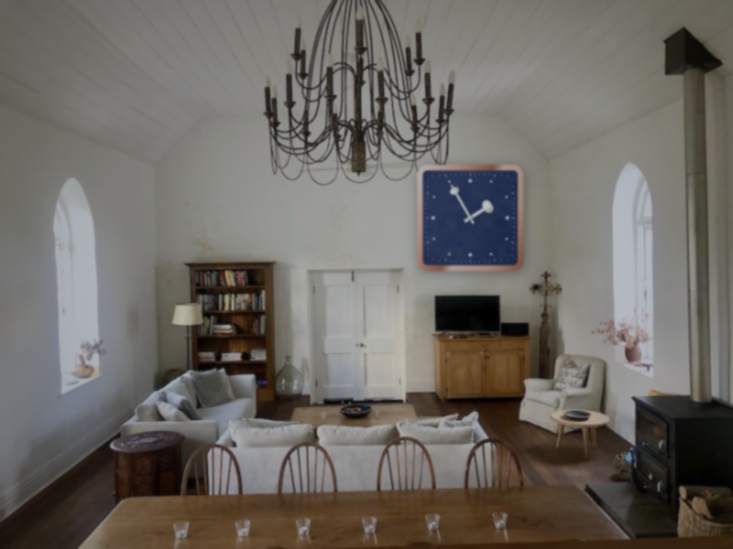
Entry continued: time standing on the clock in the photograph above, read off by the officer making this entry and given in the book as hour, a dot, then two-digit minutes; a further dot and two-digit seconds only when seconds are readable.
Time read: 1.55
